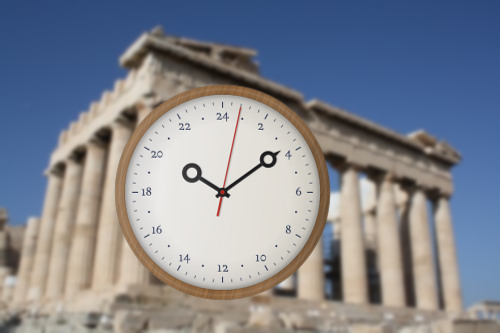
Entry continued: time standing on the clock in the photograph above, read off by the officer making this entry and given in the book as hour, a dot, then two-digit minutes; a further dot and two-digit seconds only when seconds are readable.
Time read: 20.09.02
